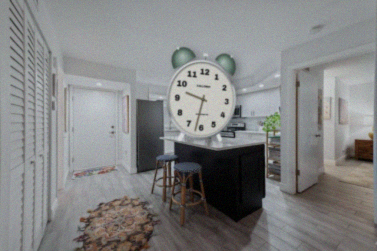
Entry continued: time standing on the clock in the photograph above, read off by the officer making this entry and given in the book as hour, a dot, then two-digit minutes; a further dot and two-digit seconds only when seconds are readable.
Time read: 9.32
